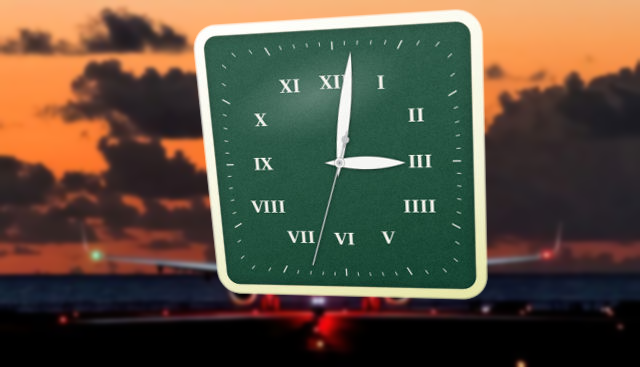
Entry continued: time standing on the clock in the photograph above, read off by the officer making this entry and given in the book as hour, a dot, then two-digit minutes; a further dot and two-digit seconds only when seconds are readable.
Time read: 3.01.33
